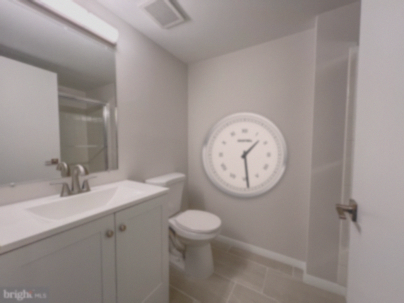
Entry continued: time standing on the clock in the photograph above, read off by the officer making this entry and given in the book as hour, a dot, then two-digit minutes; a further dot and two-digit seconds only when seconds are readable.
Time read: 1.29
